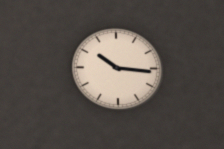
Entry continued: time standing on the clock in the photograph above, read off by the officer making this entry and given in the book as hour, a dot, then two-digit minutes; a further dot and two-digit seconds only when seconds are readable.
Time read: 10.16
